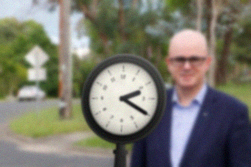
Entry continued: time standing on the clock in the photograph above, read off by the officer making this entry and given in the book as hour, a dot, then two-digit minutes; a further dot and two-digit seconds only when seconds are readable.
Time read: 2.20
